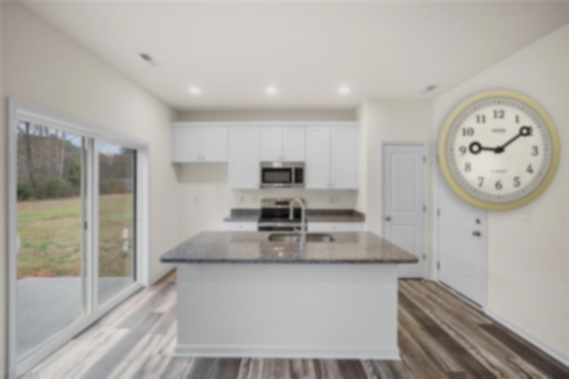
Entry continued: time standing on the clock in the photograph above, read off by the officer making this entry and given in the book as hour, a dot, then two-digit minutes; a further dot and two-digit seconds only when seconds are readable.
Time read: 9.09
